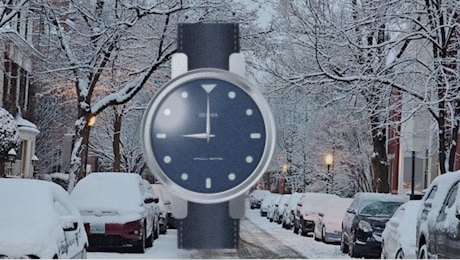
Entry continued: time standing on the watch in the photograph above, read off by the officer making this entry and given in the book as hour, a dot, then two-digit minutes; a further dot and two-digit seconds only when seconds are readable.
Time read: 9.00
